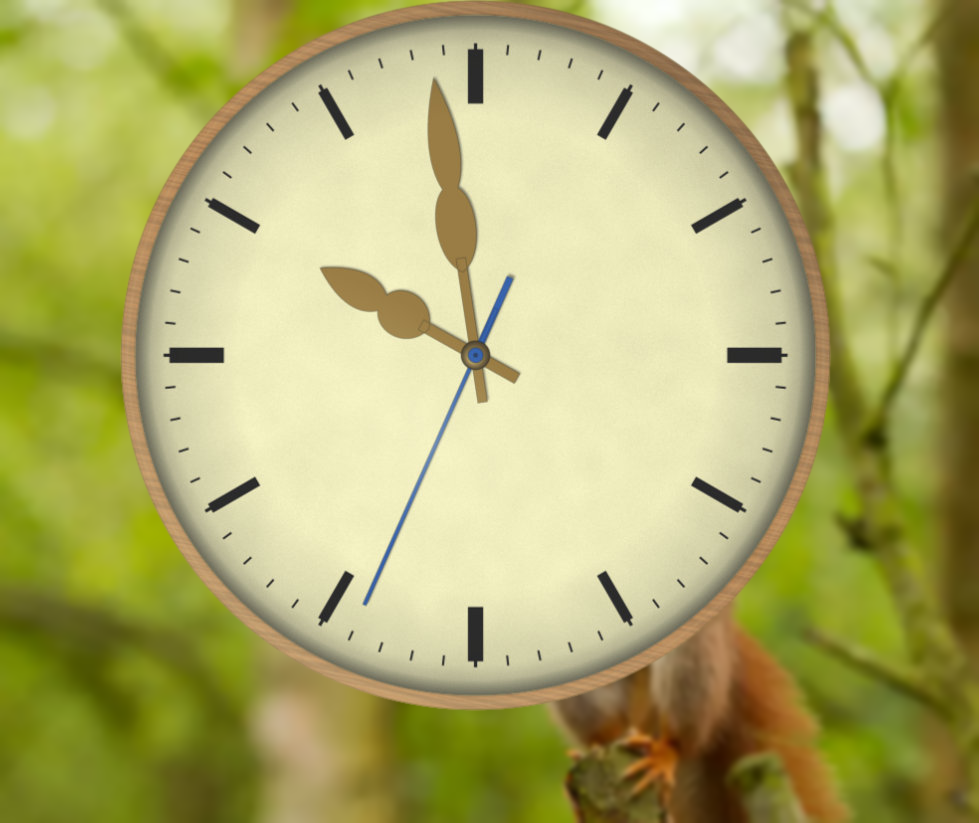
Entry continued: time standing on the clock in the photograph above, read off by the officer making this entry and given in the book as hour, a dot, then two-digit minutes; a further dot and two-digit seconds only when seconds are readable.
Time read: 9.58.34
